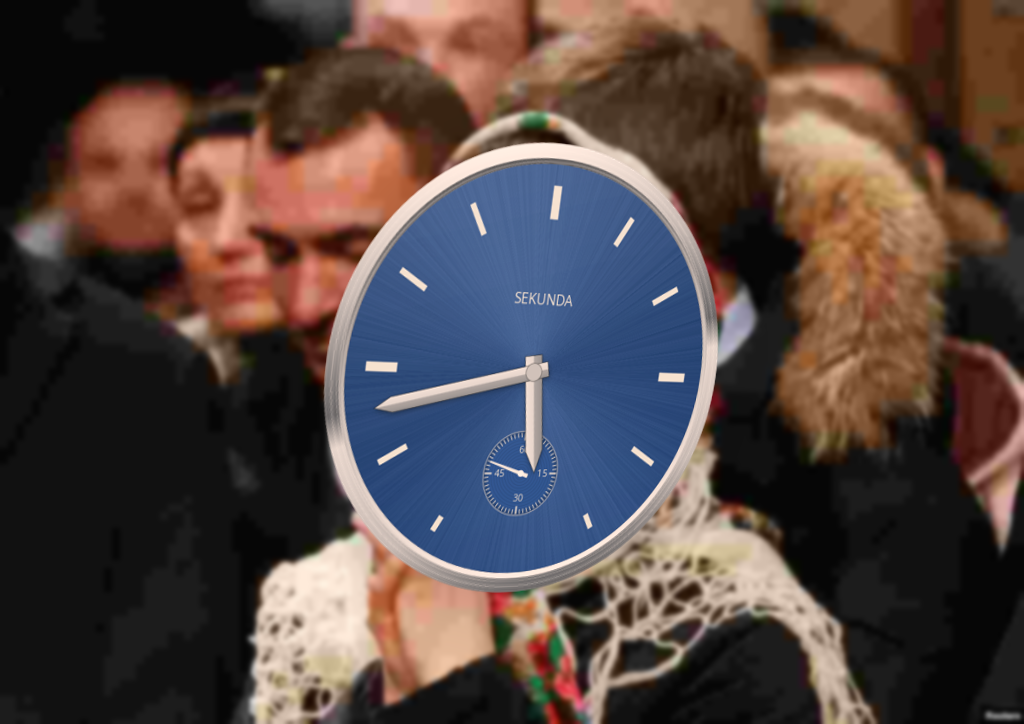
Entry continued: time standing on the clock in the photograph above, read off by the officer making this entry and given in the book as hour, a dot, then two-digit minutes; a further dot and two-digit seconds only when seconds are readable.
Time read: 5.42.48
